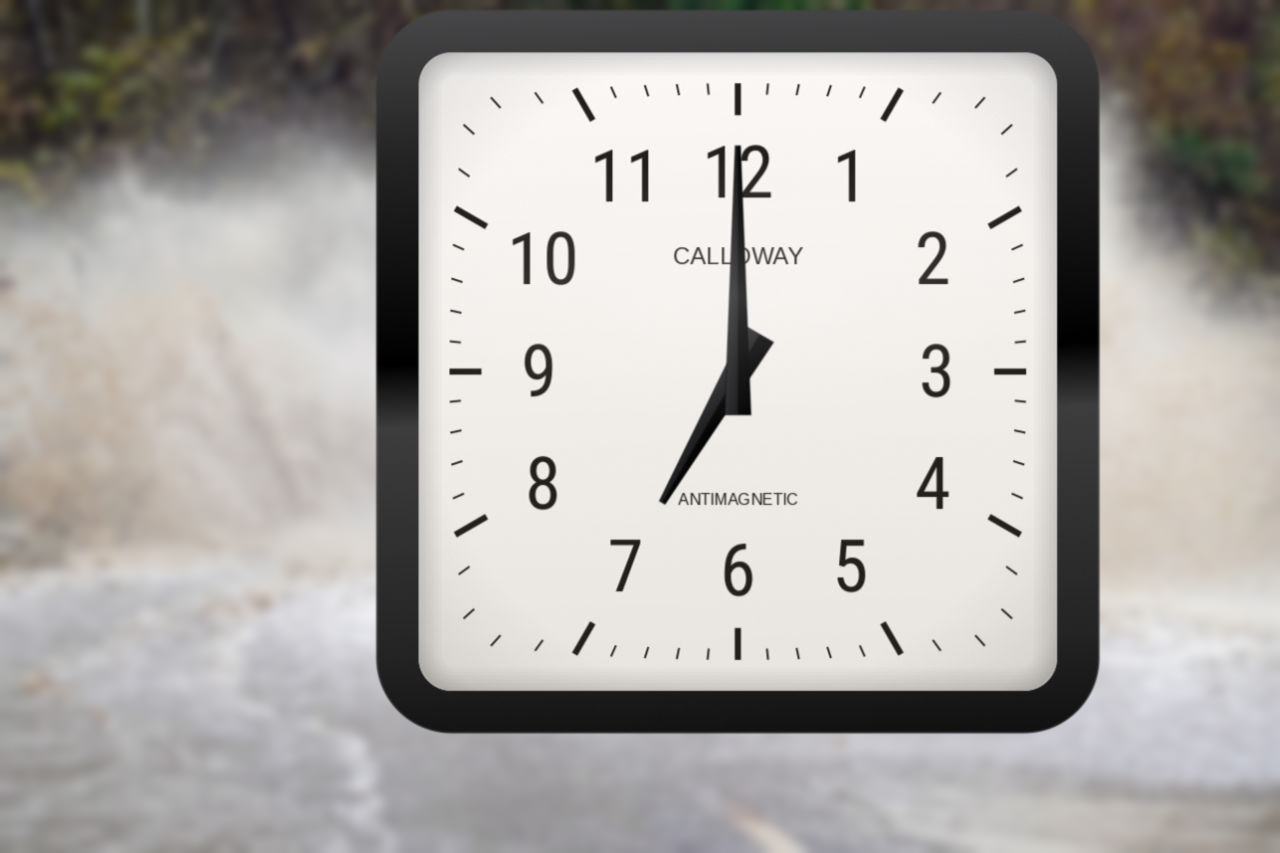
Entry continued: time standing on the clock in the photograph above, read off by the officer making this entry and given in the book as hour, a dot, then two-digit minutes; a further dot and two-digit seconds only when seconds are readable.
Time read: 7.00
